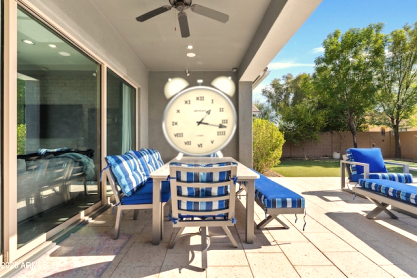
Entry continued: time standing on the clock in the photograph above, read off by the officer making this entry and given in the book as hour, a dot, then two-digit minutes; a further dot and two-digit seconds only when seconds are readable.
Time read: 1.17
